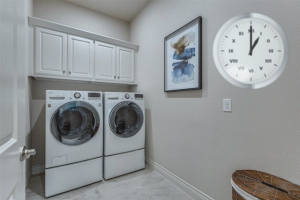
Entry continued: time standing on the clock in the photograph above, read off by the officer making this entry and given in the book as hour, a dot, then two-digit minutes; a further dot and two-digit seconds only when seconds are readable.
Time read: 1.00
